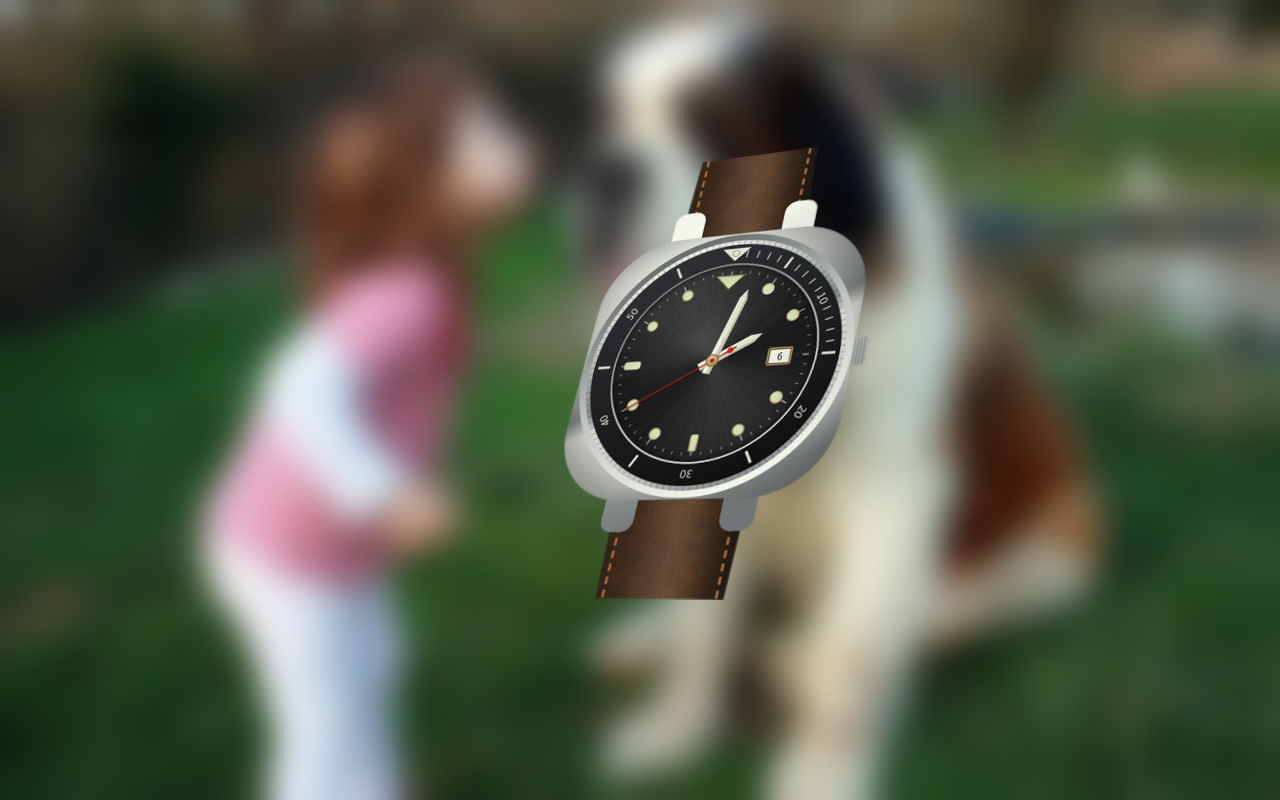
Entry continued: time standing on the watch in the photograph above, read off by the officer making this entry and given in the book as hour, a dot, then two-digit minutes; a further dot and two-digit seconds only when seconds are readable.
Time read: 2.02.40
